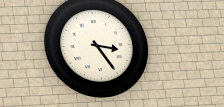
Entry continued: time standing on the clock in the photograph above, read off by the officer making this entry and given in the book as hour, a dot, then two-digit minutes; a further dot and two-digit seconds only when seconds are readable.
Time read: 3.25
